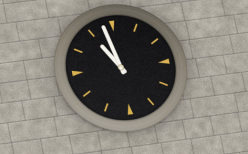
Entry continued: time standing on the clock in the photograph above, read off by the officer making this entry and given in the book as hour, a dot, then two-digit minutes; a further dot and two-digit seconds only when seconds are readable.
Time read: 10.58
